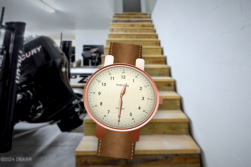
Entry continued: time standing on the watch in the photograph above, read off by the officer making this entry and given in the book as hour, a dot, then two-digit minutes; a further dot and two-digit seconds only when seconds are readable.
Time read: 12.30
